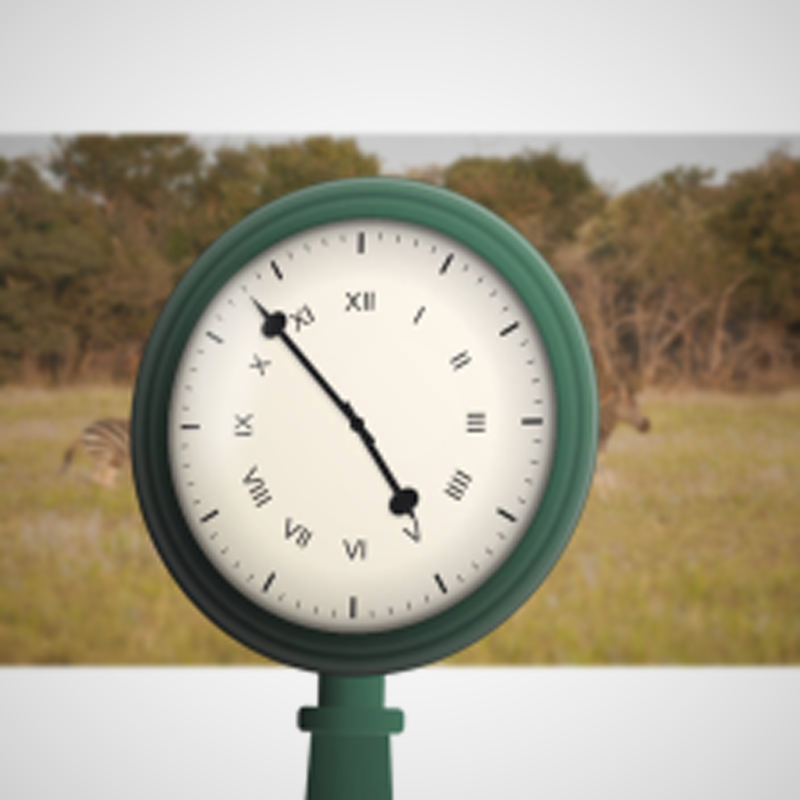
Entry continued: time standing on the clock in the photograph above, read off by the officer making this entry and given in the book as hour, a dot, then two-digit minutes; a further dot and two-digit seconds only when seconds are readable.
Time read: 4.53
